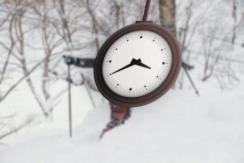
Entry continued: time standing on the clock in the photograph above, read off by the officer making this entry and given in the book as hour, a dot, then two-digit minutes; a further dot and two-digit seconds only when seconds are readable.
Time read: 3.40
